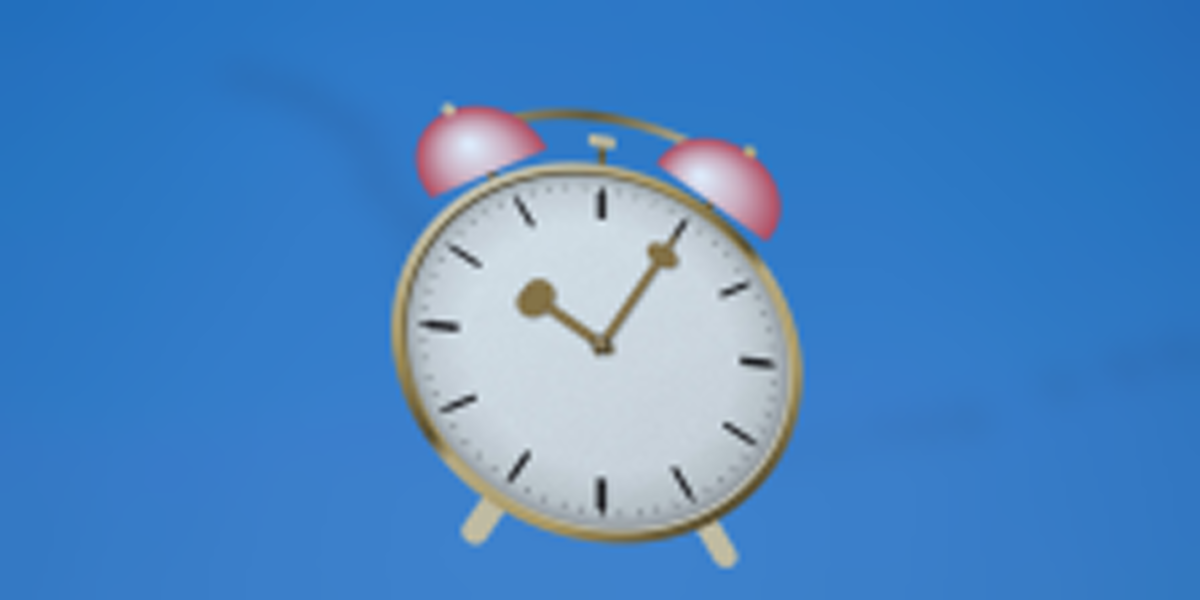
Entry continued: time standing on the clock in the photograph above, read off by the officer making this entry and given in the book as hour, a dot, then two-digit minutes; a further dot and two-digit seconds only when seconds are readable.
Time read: 10.05
